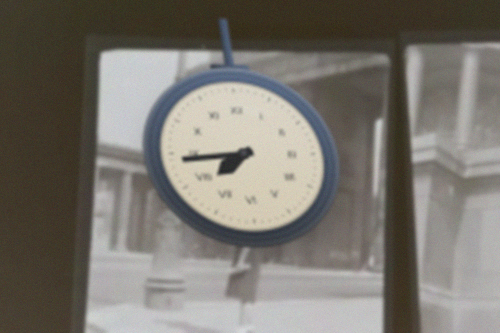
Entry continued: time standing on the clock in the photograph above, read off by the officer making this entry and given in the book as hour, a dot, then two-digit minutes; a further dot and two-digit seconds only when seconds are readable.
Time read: 7.44
